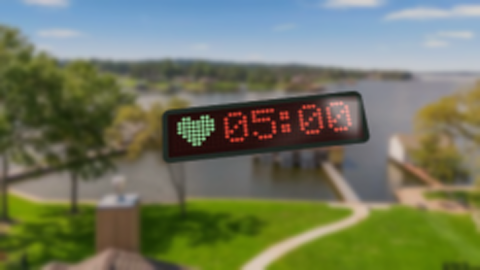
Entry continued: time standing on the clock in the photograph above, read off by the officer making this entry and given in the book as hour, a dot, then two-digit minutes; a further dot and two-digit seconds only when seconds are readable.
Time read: 5.00
